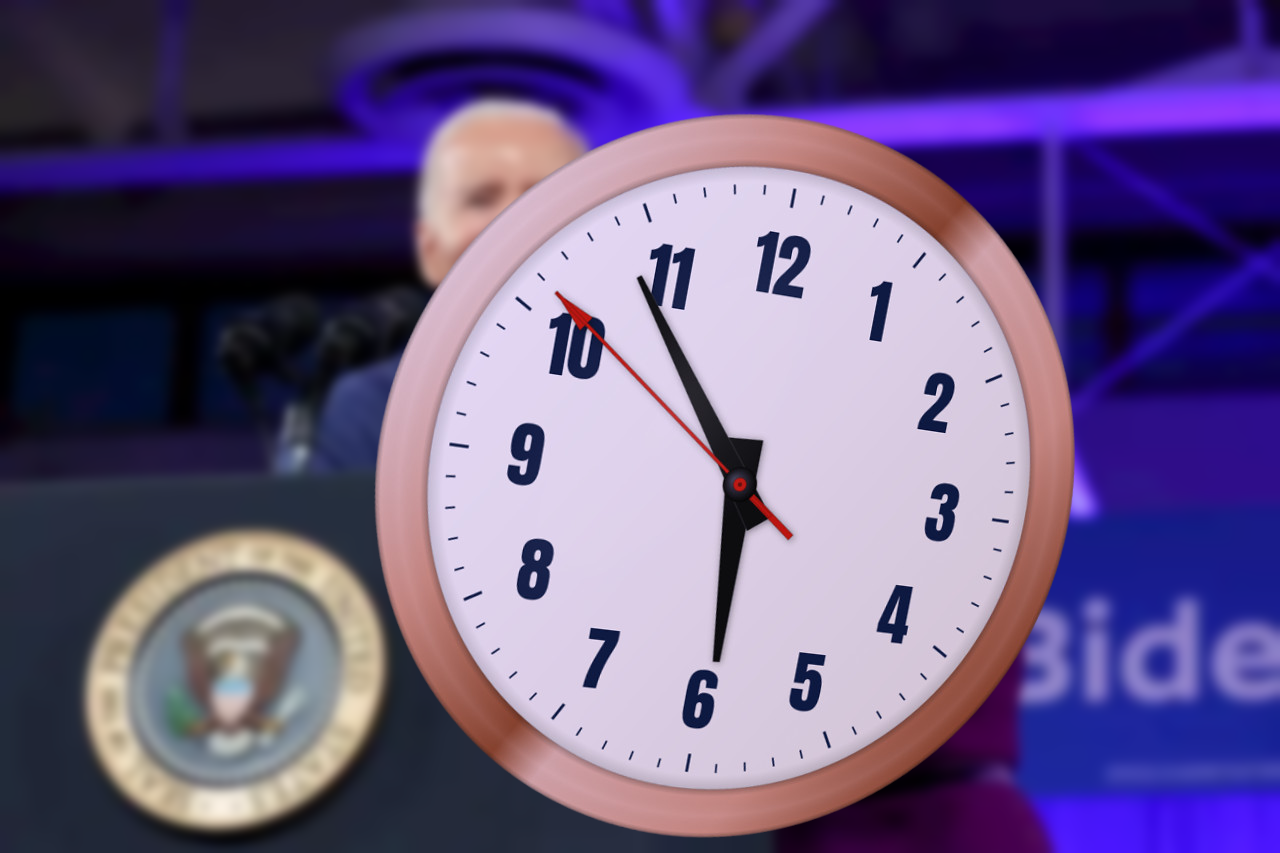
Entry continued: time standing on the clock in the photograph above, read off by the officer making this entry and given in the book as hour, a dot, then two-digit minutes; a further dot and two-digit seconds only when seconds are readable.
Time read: 5.53.51
